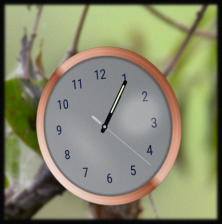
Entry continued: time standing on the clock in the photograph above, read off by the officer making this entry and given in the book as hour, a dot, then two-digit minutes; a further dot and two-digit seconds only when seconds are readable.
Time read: 1.05.22
